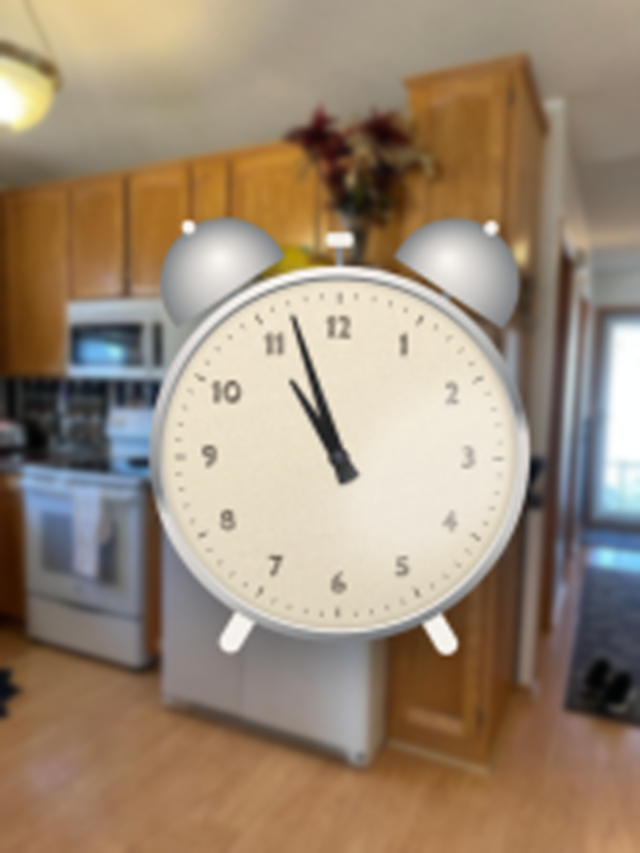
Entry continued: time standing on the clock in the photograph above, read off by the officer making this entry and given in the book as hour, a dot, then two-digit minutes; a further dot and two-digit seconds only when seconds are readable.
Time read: 10.57
